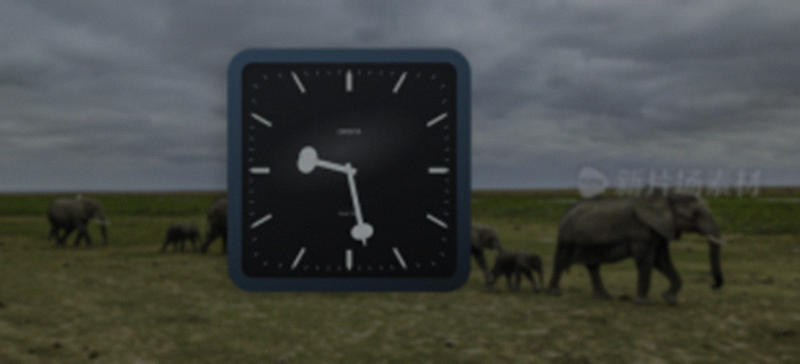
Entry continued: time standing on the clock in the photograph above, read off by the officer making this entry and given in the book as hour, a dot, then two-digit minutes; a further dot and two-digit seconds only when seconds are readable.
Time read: 9.28
